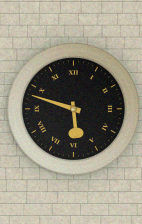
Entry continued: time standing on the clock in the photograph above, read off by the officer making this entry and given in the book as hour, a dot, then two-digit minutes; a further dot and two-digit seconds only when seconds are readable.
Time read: 5.48
